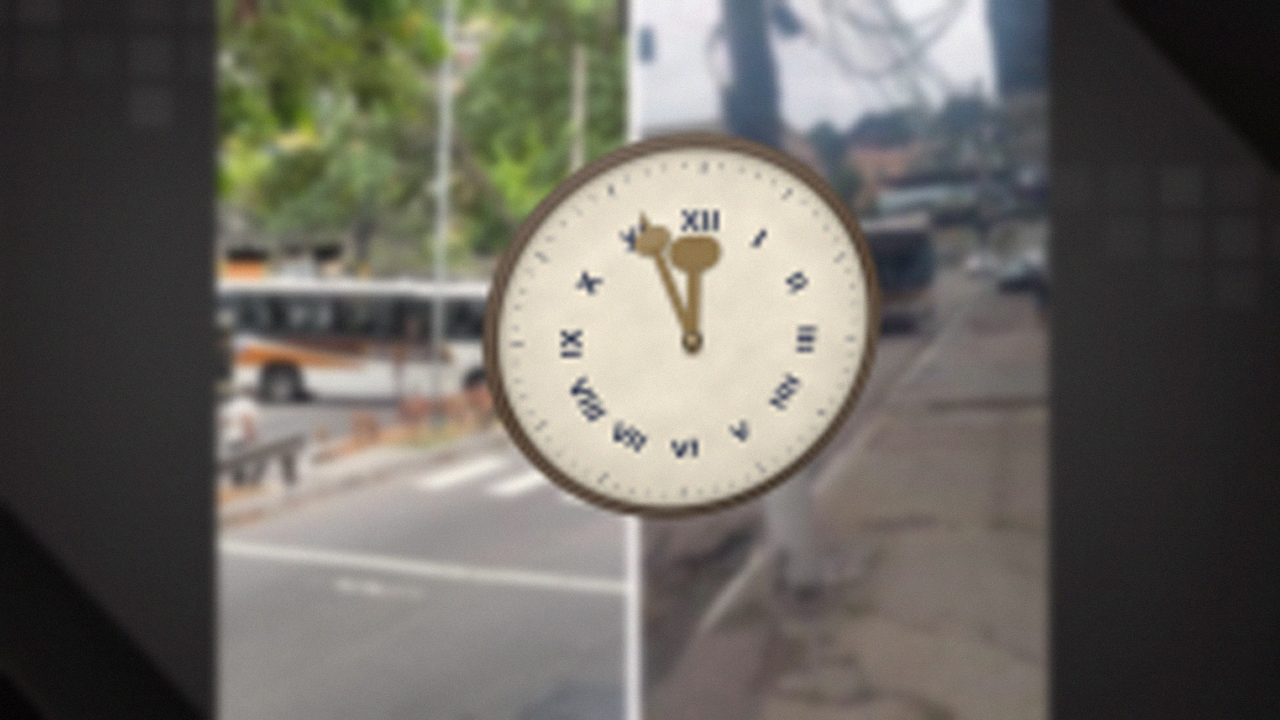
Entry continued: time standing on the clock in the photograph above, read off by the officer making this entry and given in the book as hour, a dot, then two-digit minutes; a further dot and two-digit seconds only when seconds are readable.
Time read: 11.56
